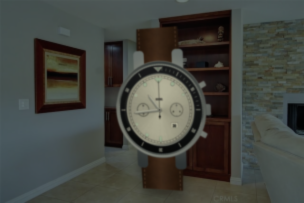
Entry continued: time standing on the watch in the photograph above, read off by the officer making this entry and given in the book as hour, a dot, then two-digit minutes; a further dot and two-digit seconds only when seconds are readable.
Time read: 10.44
